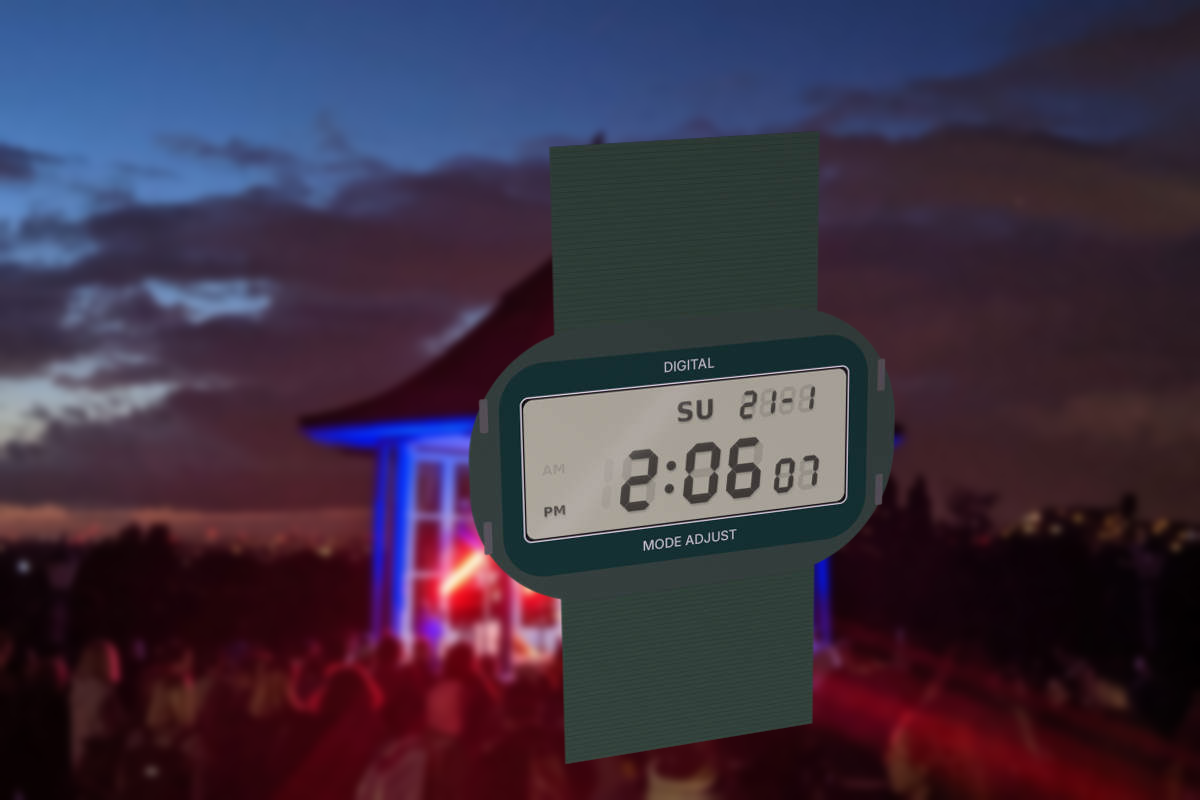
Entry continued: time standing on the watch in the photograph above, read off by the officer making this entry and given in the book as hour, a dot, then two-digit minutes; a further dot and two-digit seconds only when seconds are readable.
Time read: 2.06.07
